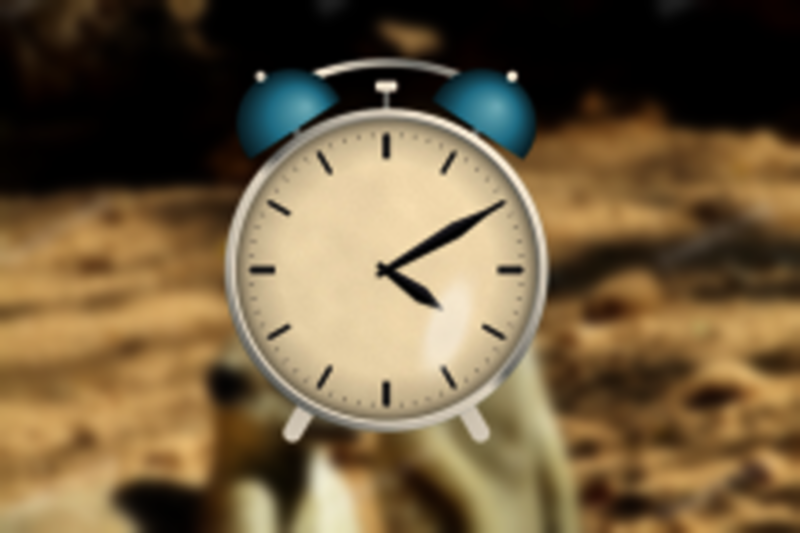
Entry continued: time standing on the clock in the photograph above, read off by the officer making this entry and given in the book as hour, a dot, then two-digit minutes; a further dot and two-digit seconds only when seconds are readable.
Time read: 4.10
